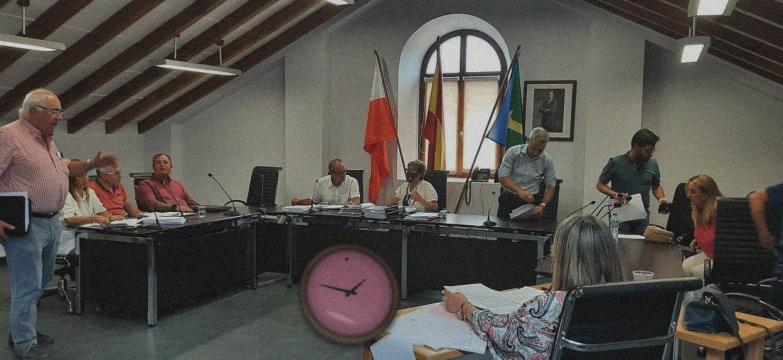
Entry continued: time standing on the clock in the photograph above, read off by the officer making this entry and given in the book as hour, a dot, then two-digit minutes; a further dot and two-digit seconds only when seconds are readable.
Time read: 1.48
